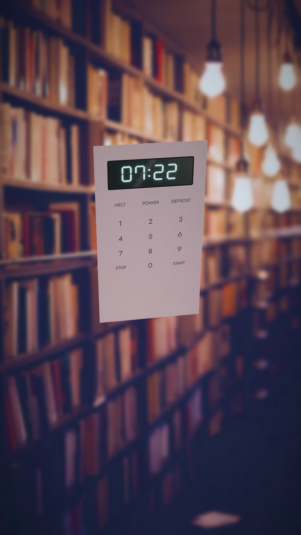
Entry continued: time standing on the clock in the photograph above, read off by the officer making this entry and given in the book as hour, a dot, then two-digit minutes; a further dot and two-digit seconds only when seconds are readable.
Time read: 7.22
